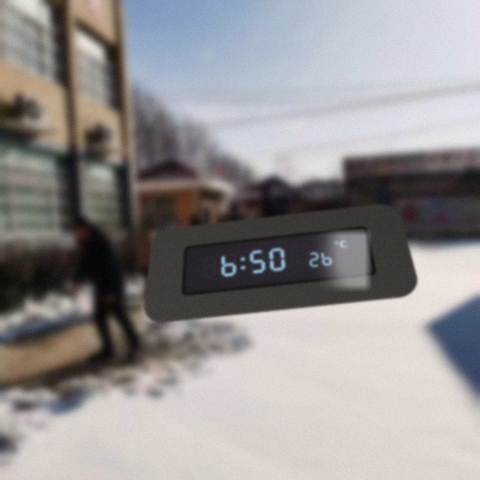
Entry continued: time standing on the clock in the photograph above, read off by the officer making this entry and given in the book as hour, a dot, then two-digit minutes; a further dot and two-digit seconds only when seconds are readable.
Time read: 6.50
